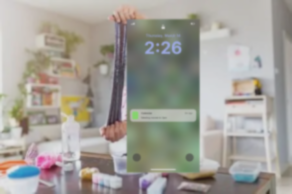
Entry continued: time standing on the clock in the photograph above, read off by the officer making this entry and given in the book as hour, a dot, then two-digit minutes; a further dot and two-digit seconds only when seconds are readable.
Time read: 2.26
